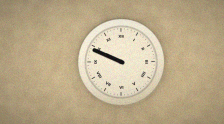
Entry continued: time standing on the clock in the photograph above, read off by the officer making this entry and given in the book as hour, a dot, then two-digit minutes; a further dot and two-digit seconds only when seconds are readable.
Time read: 9.49
